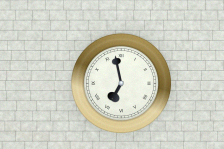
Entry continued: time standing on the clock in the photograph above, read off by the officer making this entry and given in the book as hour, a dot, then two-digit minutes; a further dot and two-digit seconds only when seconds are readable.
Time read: 6.58
